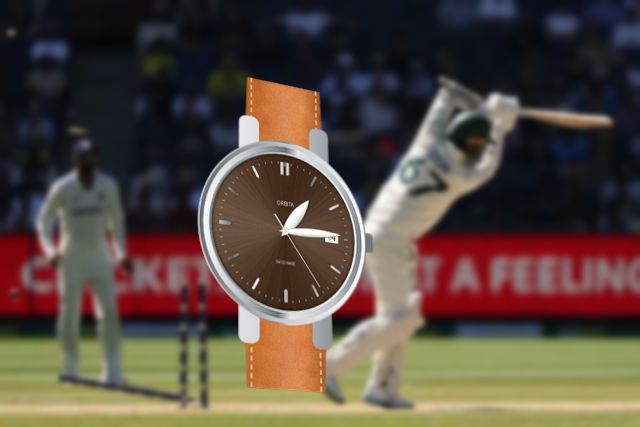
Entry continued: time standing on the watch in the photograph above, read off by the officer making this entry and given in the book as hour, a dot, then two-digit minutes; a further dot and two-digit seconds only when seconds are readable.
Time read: 1.14.24
